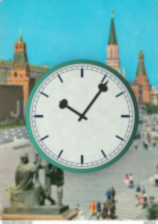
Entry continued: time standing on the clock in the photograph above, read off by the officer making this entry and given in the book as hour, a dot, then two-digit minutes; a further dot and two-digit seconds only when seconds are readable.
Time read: 10.06
